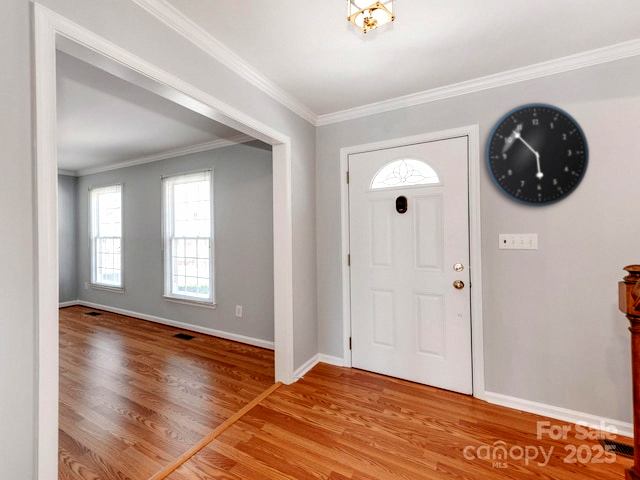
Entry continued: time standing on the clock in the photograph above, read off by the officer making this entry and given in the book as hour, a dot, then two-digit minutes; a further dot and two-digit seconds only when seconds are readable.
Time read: 5.53
